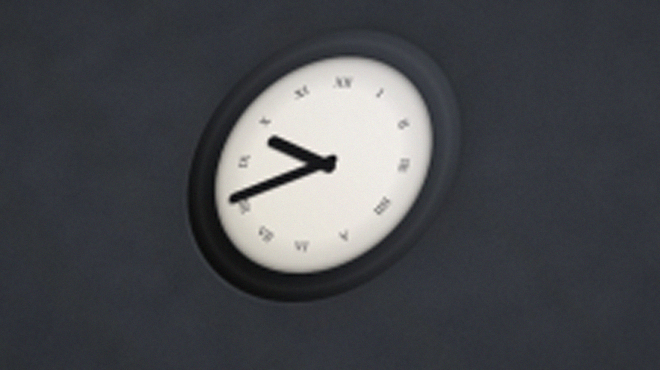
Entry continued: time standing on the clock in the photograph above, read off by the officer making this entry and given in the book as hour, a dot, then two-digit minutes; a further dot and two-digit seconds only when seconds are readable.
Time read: 9.41
